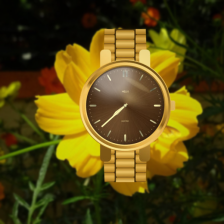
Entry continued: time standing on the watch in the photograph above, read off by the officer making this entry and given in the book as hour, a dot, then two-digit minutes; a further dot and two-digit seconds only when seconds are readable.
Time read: 7.38
